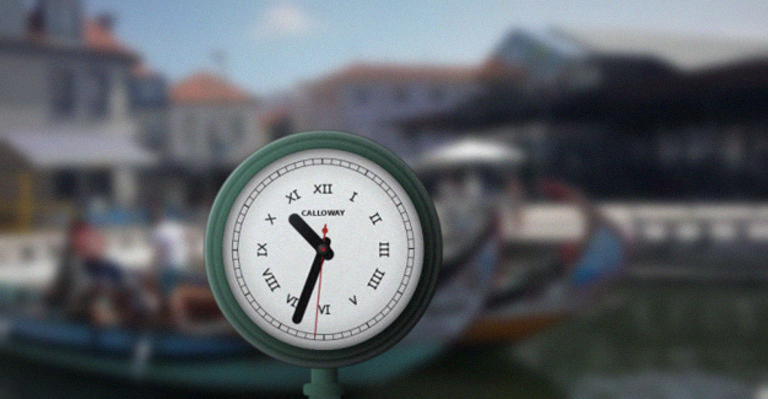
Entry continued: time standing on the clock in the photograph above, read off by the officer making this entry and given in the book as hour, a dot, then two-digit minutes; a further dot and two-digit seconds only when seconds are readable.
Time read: 10.33.31
